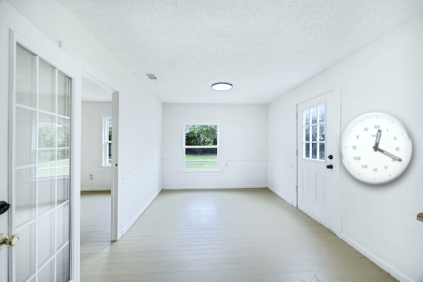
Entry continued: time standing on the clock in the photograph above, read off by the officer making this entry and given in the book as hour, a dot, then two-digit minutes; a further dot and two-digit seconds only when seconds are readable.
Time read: 12.19
